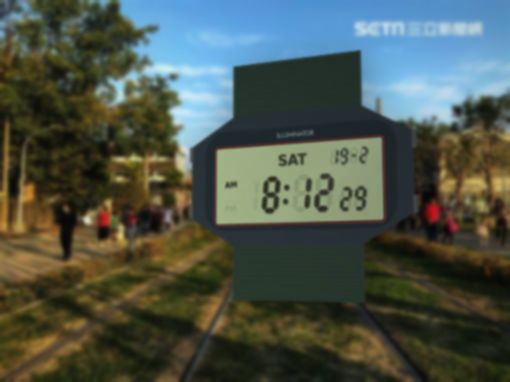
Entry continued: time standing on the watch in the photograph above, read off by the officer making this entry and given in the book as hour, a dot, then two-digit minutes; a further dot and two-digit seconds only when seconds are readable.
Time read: 8.12.29
